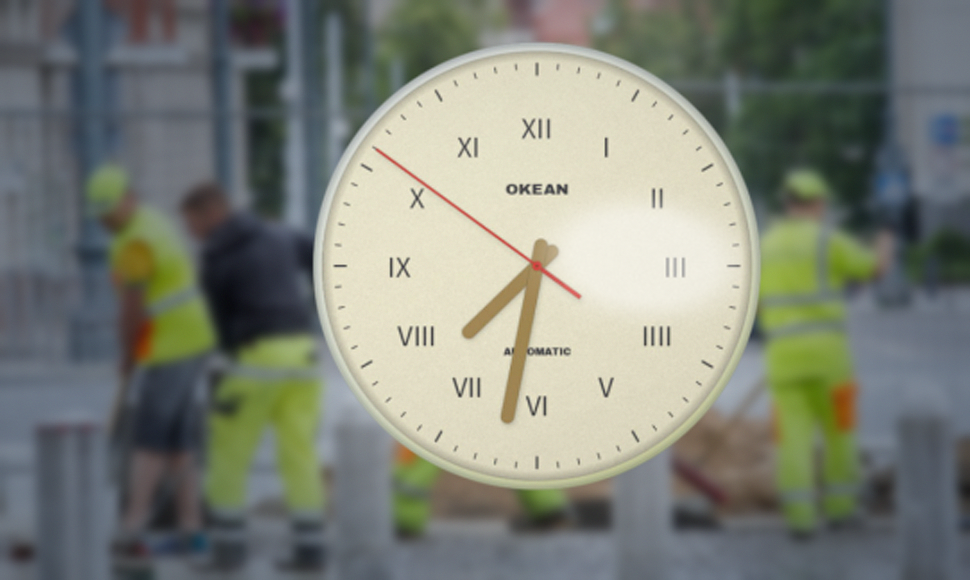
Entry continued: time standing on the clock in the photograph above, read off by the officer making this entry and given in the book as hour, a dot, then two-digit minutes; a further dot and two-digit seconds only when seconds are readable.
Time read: 7.31.51
